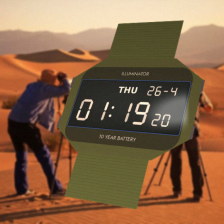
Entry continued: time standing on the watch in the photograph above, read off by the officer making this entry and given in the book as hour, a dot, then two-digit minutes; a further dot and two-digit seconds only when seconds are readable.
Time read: 1.19.20
